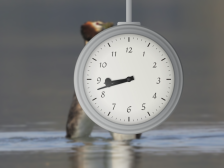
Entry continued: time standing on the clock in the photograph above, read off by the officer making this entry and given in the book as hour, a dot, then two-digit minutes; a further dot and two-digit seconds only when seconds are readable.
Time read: 8.42
